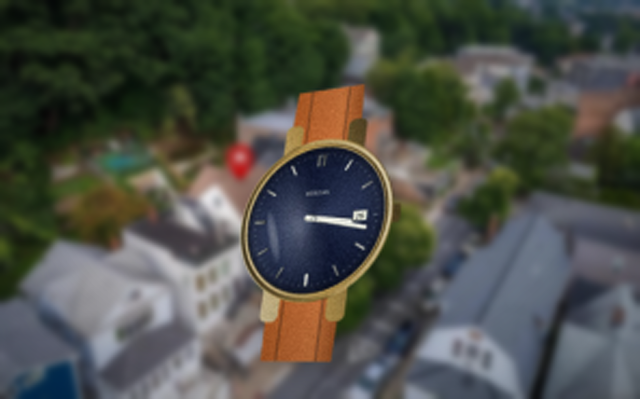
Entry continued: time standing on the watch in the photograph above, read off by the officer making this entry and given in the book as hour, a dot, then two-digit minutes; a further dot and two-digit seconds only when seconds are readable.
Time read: 3.17
